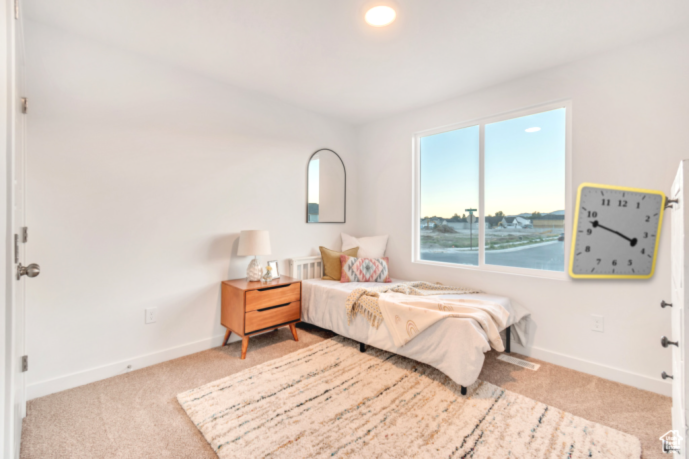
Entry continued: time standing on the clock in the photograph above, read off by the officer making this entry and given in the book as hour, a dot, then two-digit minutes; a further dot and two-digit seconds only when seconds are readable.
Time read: 3.48
